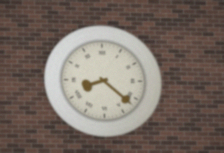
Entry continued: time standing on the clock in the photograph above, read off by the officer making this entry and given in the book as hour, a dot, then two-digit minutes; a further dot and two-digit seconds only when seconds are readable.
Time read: 8.22
